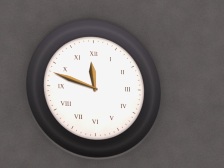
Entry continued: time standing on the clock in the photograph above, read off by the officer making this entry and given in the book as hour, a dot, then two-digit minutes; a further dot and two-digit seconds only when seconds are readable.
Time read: 11.48
